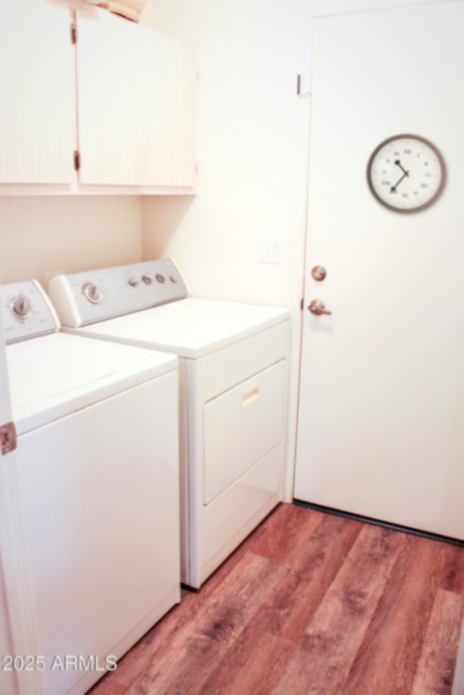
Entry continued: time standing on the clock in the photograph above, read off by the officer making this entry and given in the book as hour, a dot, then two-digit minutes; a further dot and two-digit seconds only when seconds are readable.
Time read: 10.36
